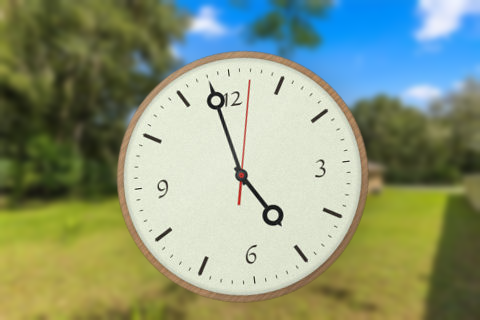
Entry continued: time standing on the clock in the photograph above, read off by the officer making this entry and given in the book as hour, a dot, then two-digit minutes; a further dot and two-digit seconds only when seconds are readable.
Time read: 4.58.02
